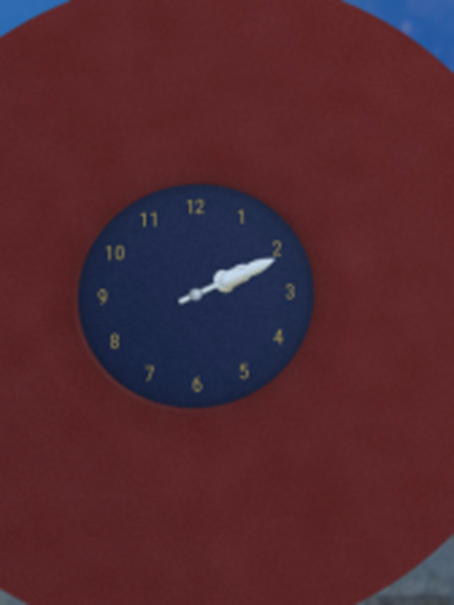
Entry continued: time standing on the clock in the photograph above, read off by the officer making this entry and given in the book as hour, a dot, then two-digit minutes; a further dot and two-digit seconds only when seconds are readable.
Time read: 2.11
